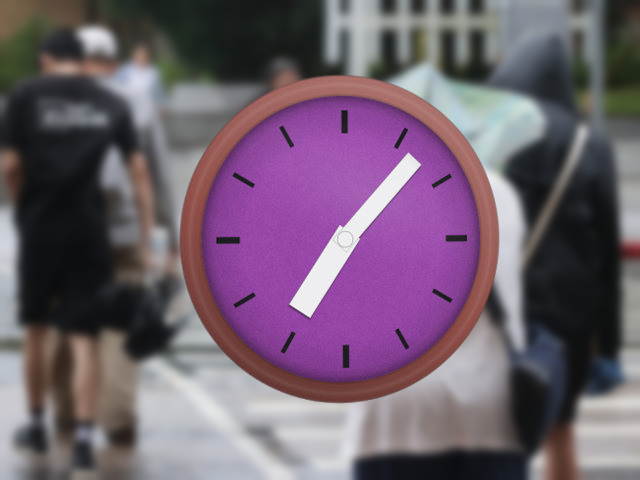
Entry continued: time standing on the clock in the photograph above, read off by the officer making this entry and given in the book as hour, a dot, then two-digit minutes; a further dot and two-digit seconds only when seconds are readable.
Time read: 7.07
